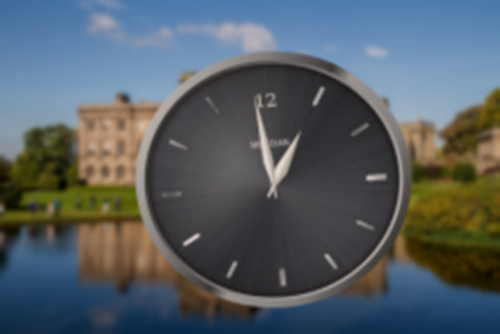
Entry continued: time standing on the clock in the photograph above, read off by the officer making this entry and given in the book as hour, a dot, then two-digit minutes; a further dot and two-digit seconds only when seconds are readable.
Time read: 12.59
